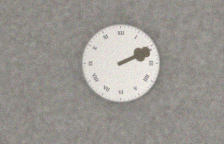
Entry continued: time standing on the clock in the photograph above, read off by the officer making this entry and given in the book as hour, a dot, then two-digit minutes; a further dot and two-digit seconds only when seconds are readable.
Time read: 2.11
